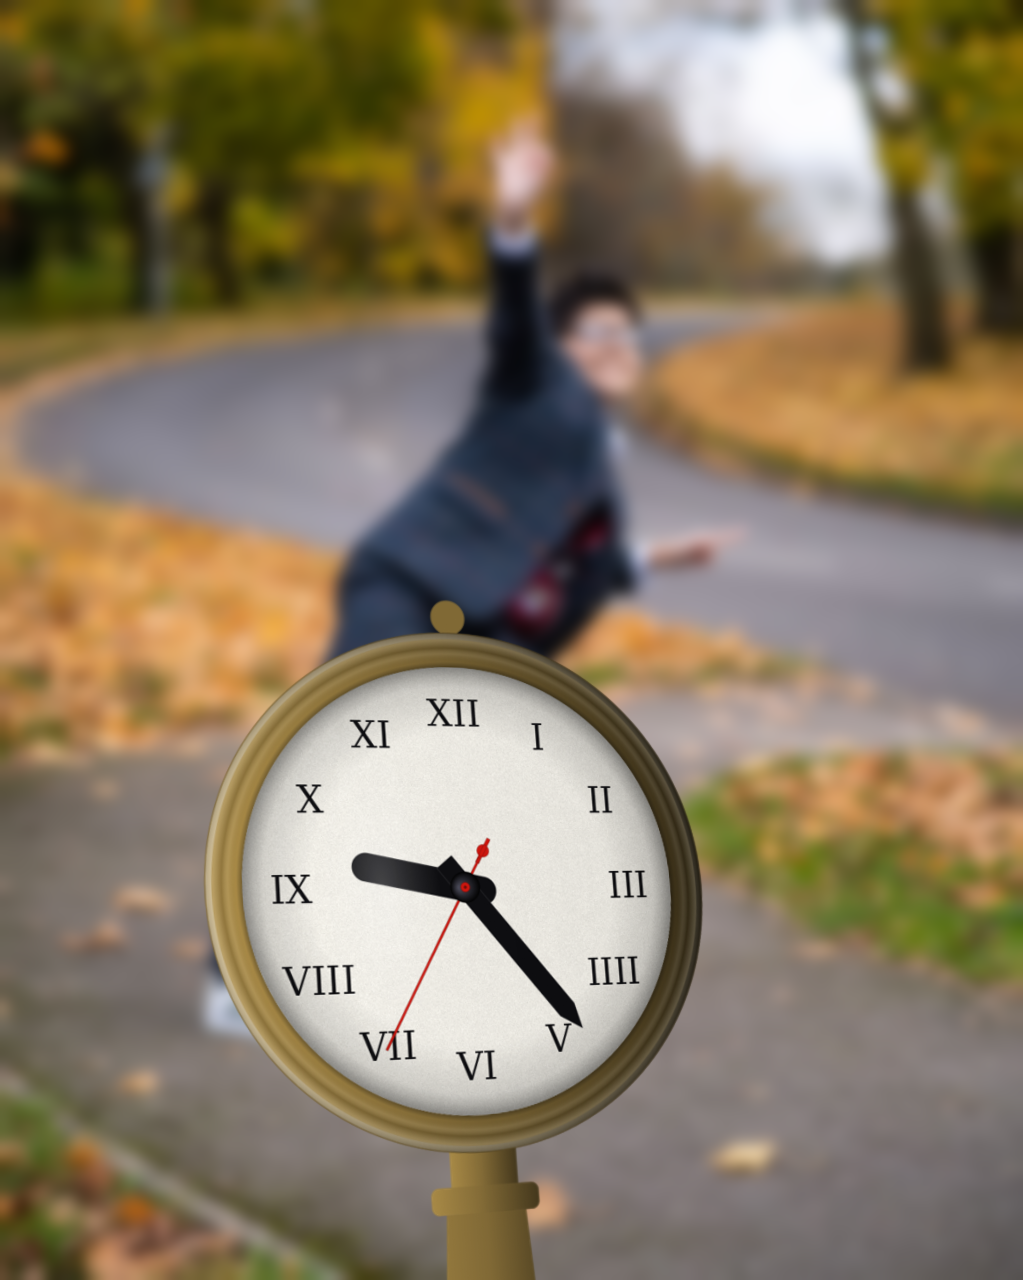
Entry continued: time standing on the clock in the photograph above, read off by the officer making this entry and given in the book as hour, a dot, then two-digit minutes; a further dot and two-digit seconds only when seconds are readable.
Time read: 9.23.35
